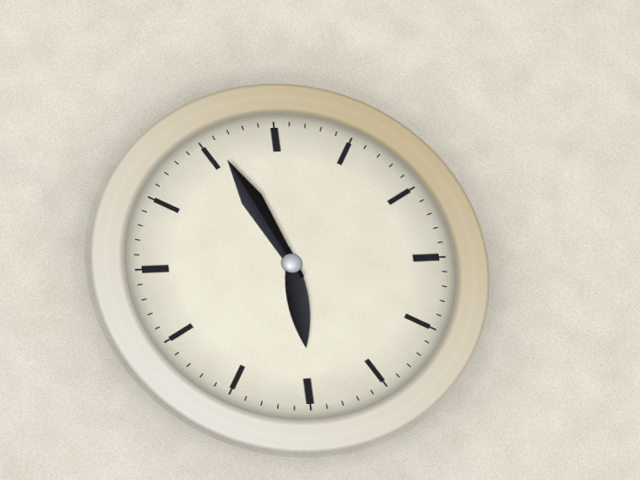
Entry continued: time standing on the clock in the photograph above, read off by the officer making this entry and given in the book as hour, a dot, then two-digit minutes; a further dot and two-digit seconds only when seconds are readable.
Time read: 5.56
